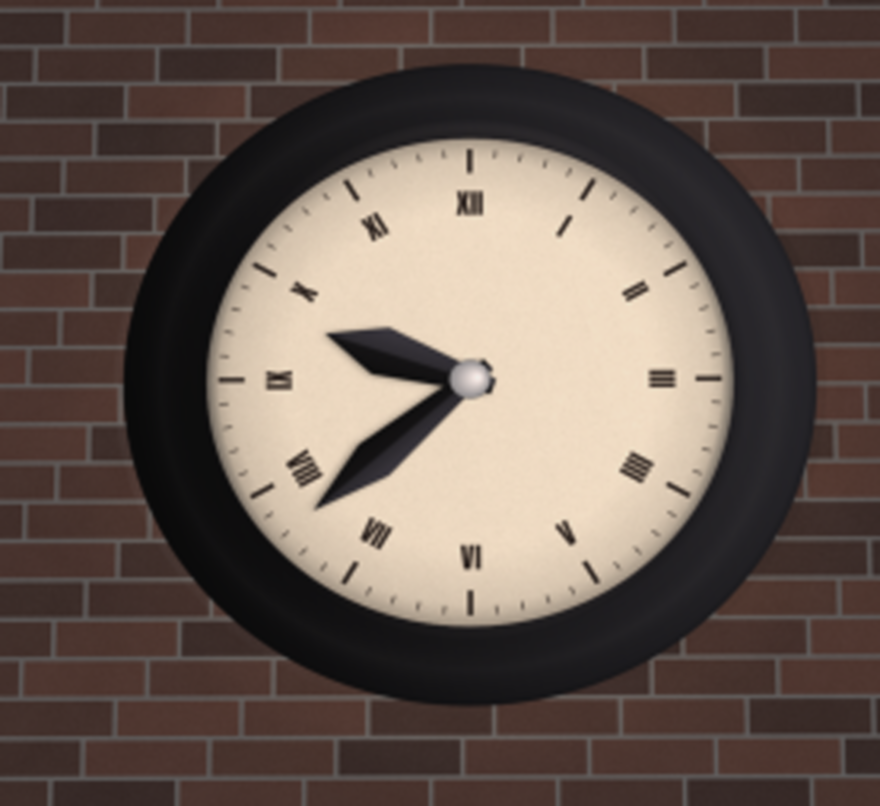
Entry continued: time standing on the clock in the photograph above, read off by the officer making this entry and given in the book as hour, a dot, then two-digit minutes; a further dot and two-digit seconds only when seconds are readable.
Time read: 9.38
